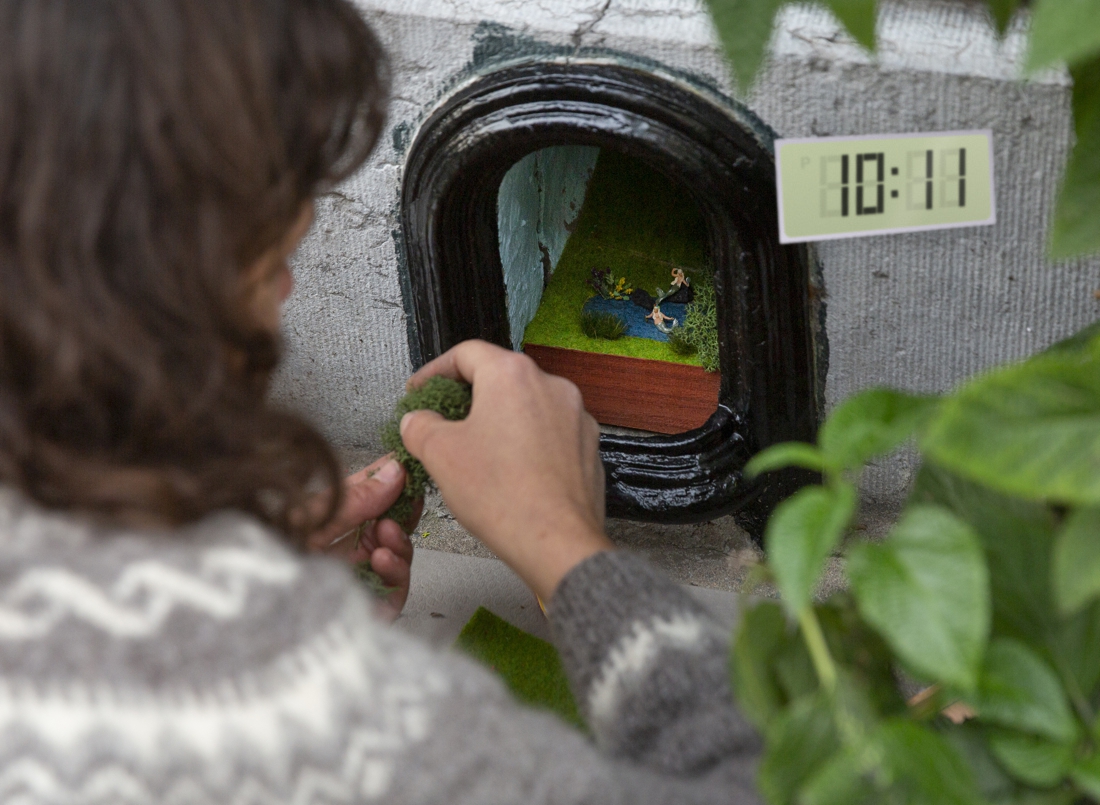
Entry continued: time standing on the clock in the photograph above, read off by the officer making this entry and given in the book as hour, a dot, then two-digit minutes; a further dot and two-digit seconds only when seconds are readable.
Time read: 10.11
